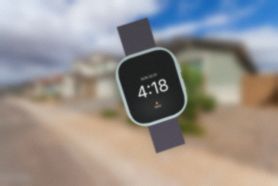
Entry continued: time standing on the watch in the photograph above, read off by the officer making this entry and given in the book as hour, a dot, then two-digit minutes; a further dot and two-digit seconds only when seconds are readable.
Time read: 4.18
